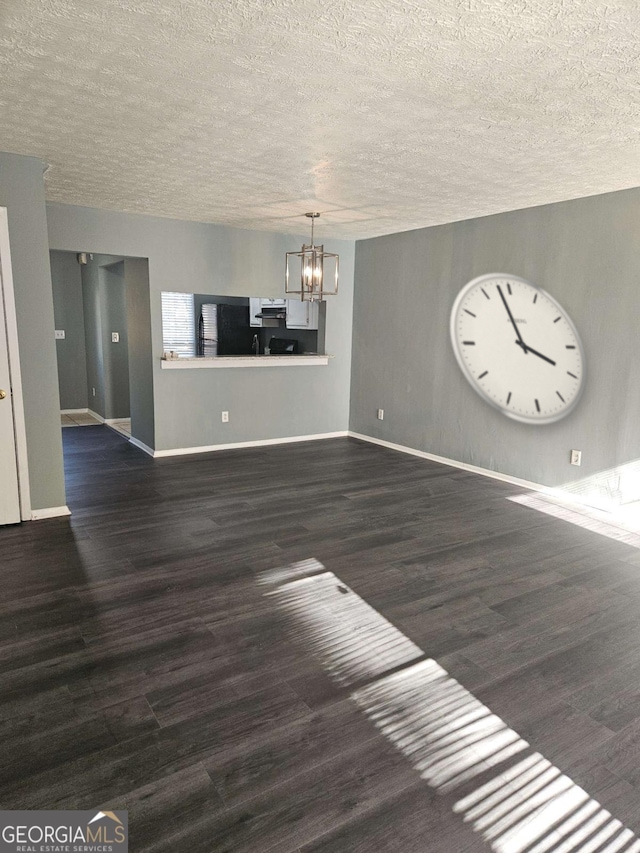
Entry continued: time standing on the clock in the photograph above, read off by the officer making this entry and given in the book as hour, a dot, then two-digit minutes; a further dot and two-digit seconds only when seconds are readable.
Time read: 3.58
